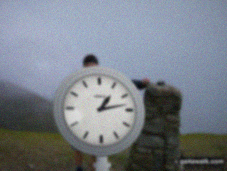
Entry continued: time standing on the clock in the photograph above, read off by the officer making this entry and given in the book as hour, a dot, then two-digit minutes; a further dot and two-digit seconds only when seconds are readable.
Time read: 1.13
